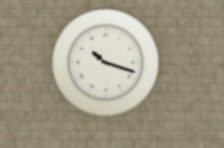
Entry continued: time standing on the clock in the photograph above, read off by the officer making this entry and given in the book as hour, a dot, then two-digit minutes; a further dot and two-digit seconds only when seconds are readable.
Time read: 10.18
